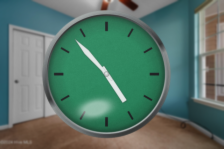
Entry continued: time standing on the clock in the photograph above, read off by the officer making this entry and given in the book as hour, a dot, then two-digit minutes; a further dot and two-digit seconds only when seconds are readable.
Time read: 4.53
